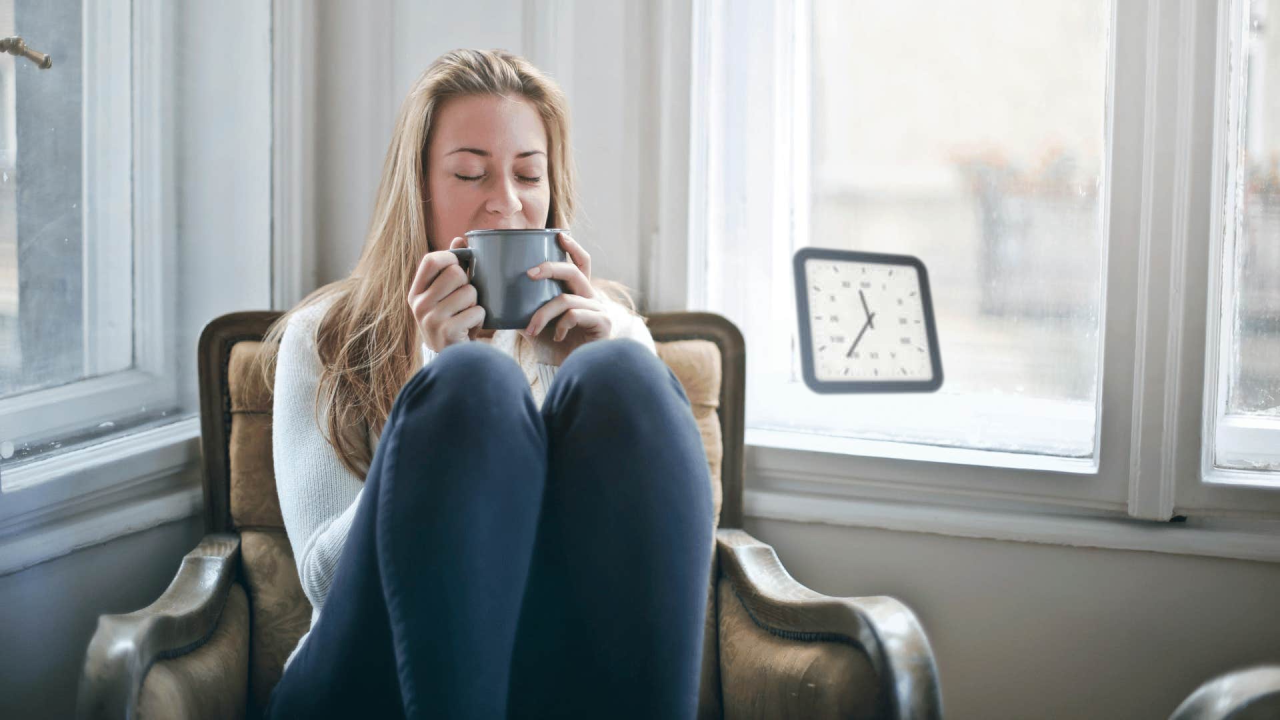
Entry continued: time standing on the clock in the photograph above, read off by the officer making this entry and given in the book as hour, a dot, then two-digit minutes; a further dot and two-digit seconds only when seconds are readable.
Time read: 11.36
